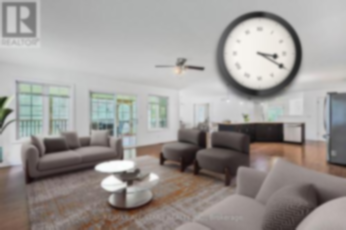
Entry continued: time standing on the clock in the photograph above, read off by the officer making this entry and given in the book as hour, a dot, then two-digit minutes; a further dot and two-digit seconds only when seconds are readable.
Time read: 3.20
